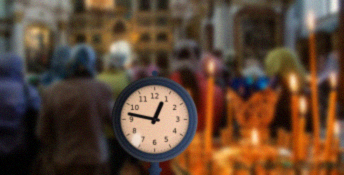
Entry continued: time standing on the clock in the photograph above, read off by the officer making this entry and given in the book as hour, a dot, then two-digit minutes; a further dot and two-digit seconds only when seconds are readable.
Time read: 12.47
